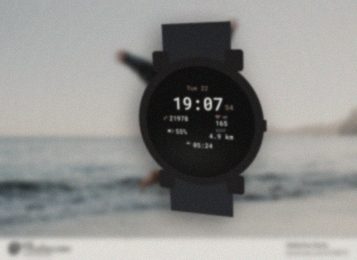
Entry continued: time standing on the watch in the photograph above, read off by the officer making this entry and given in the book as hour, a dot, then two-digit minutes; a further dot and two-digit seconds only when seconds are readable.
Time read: 19.07
